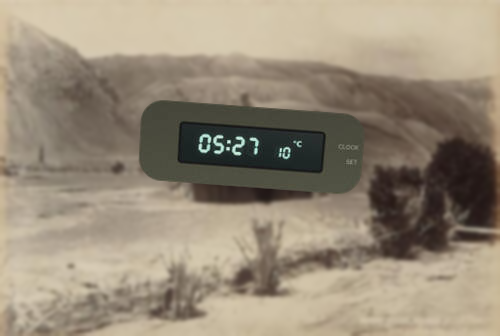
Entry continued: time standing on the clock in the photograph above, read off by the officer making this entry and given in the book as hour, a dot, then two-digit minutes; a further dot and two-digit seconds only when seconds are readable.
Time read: 5.27
